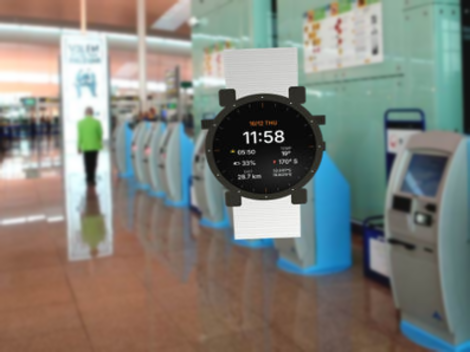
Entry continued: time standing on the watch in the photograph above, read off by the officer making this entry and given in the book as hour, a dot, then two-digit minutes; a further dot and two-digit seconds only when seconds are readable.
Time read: 11.58
